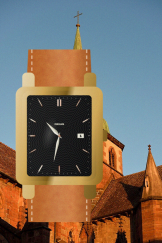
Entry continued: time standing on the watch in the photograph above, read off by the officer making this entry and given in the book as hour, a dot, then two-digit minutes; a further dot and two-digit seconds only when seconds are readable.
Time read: 10.32
